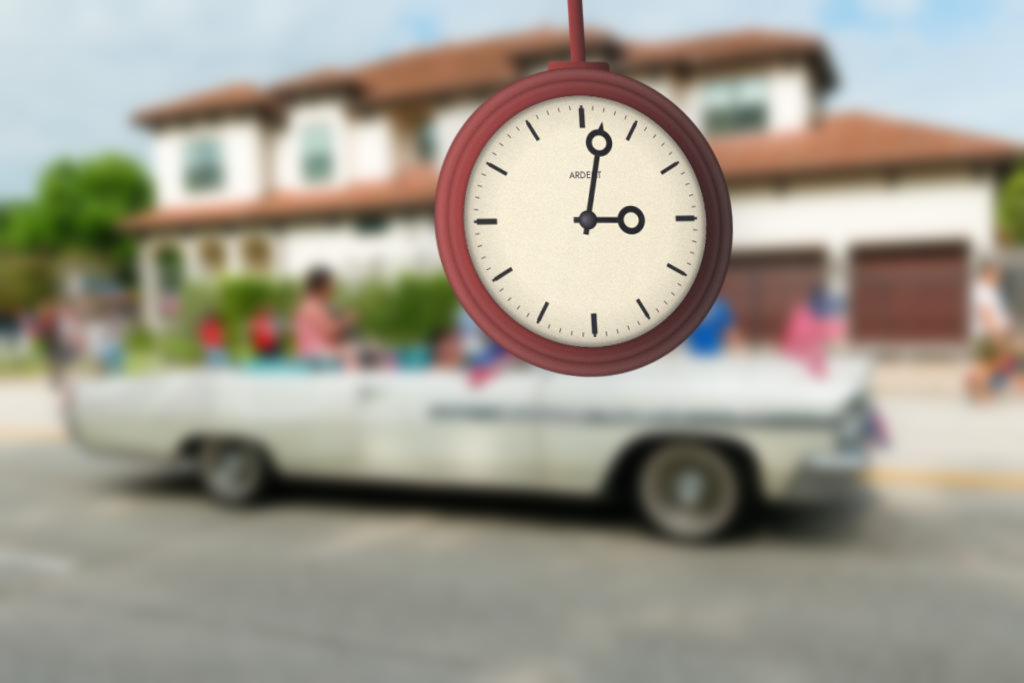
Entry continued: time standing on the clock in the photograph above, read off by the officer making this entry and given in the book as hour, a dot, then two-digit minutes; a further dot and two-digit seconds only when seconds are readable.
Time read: 3.02
